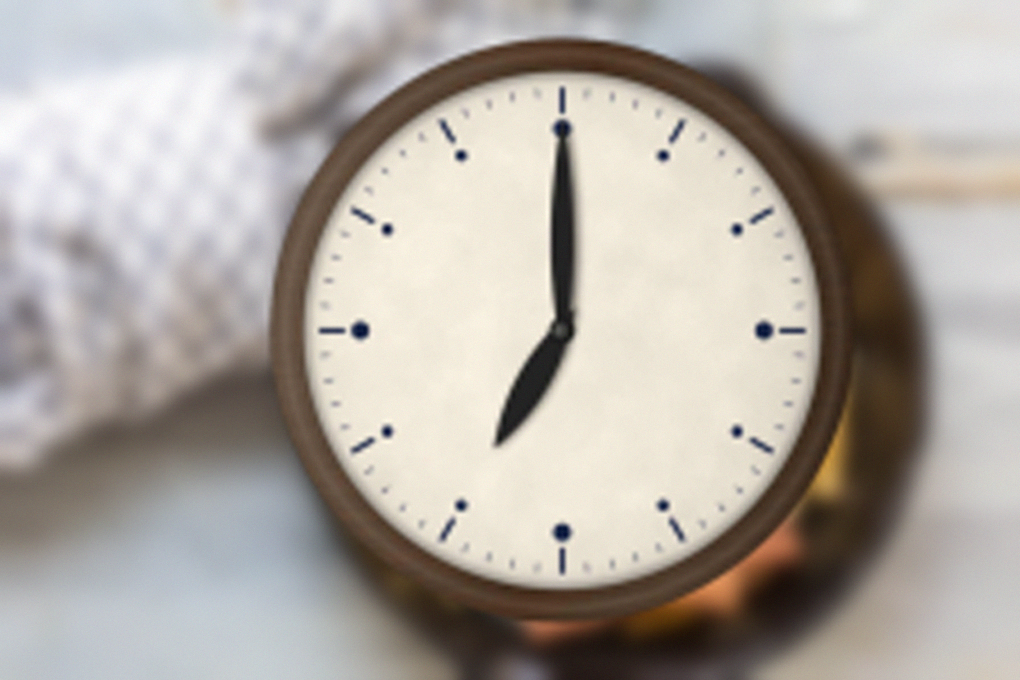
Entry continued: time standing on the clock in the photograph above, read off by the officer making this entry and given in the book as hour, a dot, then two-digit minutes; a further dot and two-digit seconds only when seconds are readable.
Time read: 7.00
